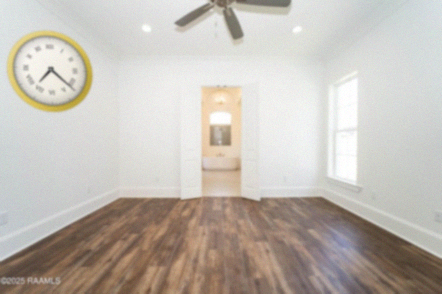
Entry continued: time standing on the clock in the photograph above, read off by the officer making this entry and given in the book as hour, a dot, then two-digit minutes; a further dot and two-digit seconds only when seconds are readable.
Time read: 7.22
